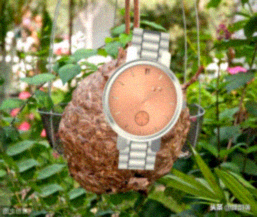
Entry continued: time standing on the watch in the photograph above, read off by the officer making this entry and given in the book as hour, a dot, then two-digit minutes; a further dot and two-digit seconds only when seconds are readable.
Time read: 1.08
